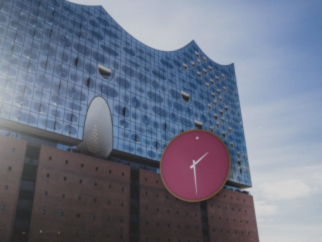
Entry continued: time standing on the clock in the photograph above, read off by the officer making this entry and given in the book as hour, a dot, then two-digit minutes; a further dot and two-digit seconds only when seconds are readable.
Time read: 1.28
